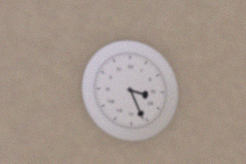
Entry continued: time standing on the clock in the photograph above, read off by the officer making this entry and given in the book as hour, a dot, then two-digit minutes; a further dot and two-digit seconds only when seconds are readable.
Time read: 3.26
